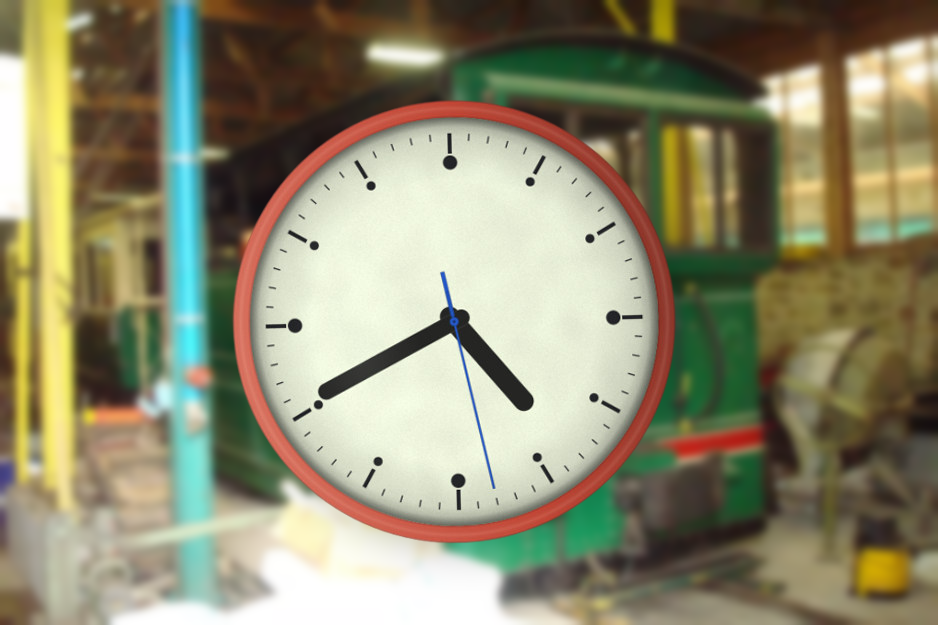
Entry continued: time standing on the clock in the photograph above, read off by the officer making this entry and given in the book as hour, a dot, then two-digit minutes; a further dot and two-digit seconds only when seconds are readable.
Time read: 4.40.28
